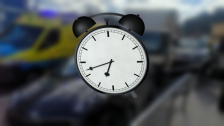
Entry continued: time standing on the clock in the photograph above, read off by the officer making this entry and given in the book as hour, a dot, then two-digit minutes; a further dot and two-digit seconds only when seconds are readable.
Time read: 6.42
